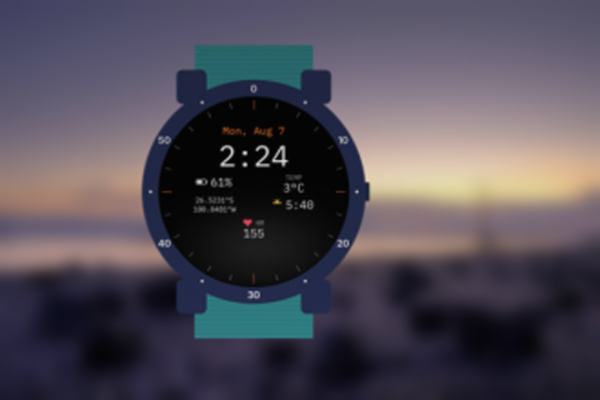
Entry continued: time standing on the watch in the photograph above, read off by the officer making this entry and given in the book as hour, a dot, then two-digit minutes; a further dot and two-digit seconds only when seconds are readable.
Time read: 2.24
